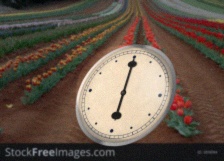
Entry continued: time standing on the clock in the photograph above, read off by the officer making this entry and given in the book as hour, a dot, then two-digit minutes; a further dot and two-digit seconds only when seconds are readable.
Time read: 6.00
